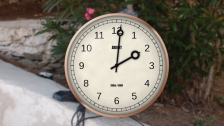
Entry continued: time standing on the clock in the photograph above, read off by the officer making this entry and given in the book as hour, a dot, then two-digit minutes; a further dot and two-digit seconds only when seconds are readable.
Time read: 2.01
